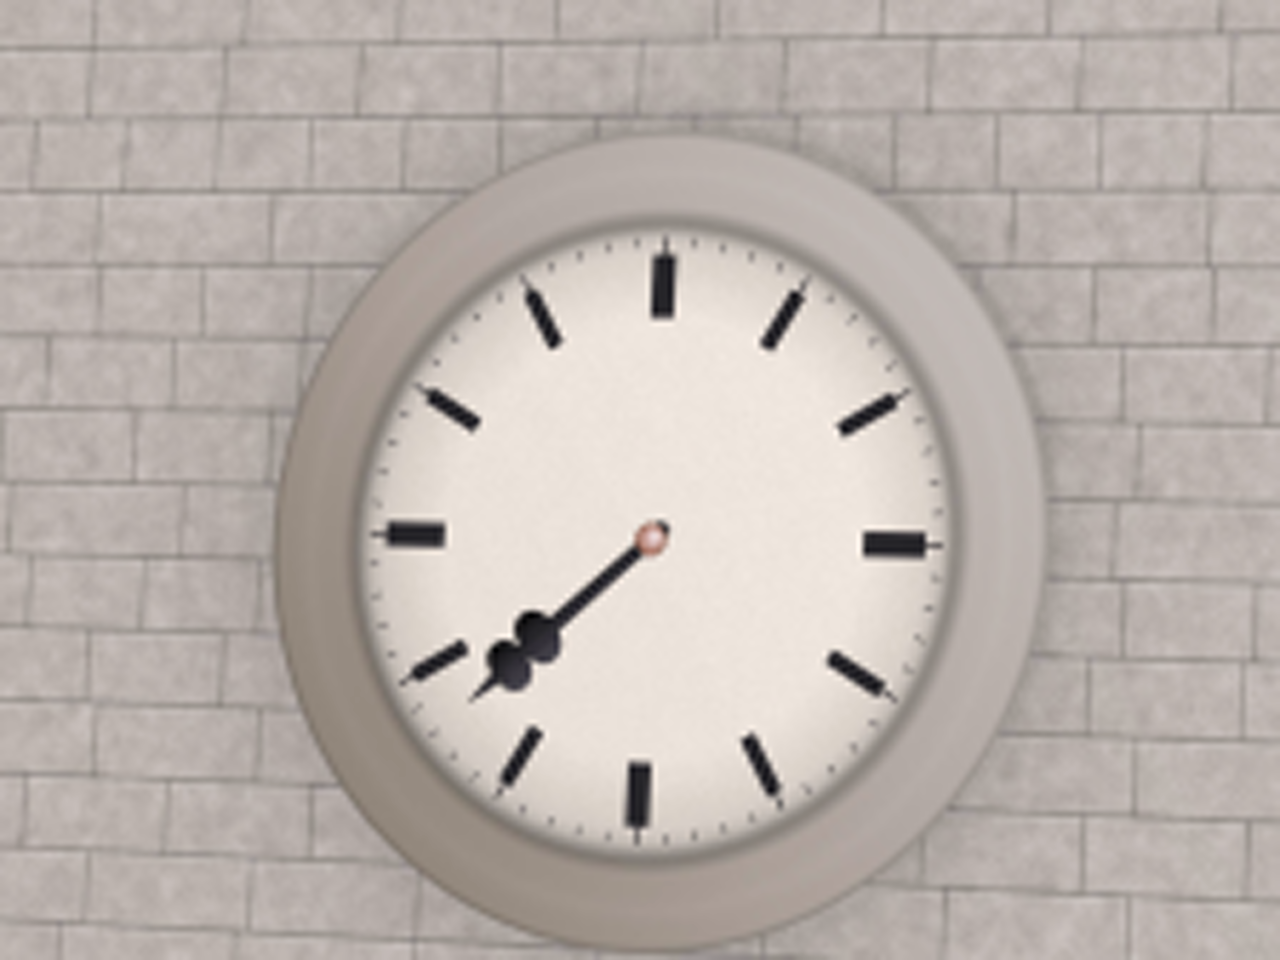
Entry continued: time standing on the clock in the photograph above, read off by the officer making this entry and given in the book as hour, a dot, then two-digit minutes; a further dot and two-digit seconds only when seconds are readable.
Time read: 7.38
